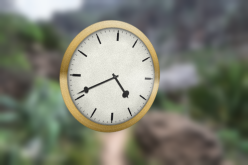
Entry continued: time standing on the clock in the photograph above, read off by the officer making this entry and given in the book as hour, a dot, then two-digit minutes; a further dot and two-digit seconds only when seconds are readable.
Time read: 4.41
